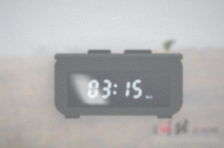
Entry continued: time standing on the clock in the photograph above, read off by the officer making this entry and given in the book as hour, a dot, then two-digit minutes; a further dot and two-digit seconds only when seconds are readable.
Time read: 3.15
